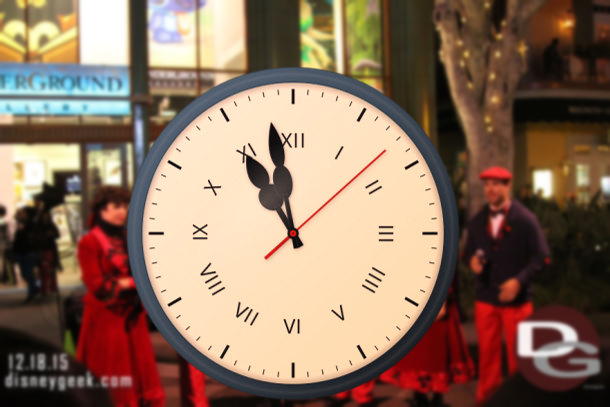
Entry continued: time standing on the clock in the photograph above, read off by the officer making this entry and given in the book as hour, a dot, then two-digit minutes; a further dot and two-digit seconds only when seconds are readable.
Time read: 10.58.08
